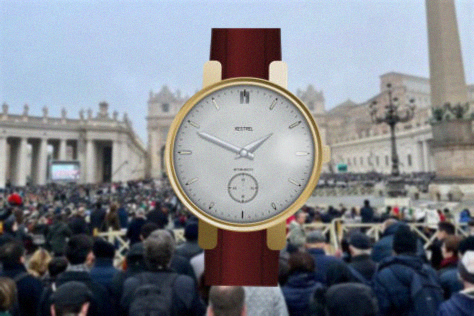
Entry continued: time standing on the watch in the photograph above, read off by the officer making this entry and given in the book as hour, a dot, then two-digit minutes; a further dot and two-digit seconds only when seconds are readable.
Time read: 1.49
